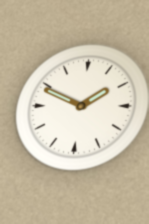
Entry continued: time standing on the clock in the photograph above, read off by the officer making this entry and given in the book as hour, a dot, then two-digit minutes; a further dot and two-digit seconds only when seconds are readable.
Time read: 1.49
